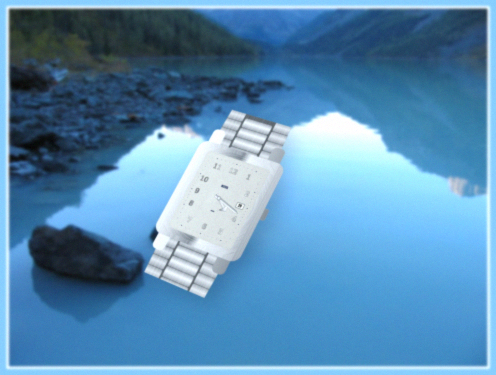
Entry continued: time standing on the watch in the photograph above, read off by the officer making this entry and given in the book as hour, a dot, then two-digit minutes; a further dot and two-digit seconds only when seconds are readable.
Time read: 4.18
